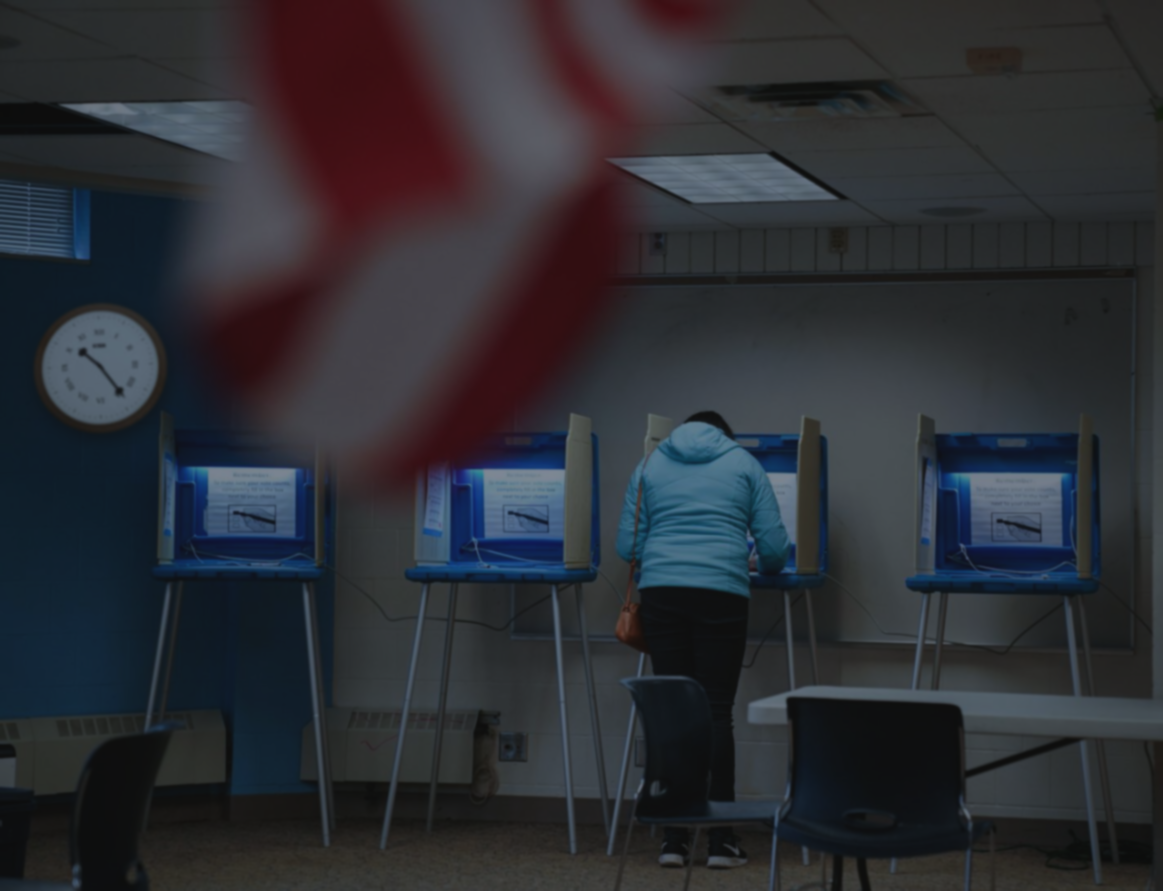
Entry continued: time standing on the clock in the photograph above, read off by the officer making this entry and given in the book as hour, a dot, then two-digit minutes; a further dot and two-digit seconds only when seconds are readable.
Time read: 10.24
